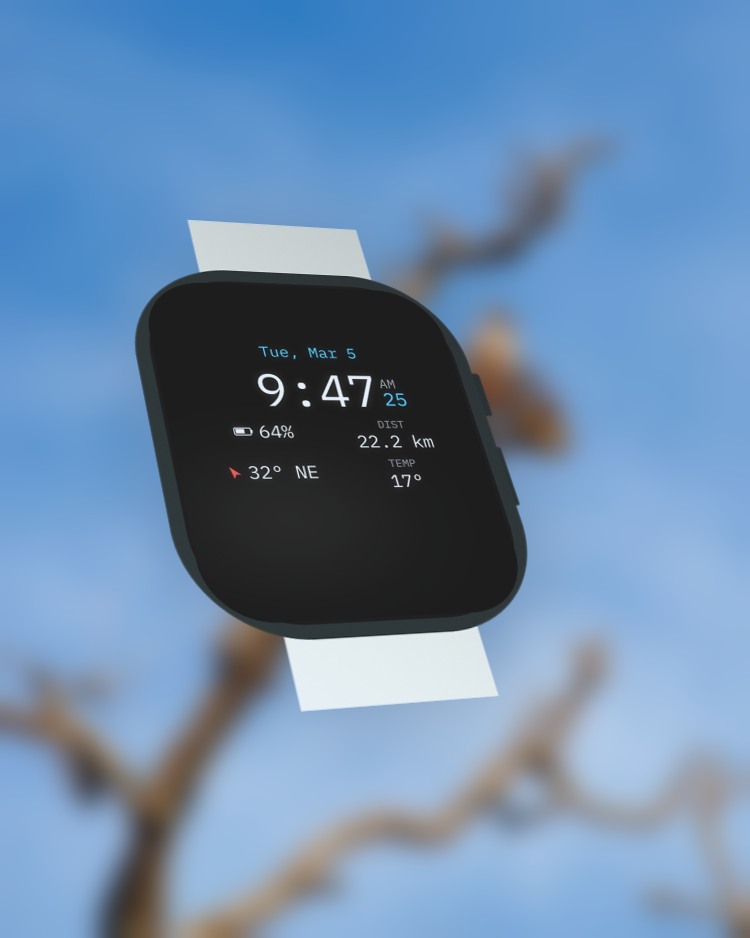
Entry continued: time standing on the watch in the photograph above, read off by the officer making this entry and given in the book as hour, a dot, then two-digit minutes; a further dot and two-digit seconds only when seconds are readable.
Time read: 9.47.25
